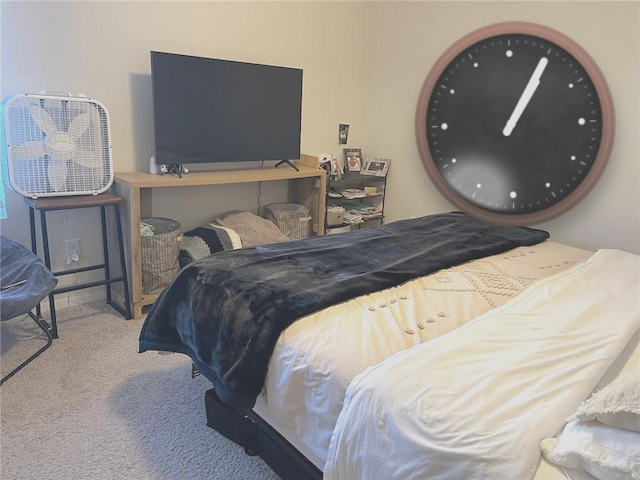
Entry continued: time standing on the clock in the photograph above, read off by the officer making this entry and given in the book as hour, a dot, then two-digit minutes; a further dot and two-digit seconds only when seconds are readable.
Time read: 1.05
